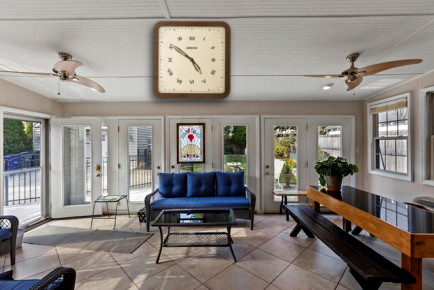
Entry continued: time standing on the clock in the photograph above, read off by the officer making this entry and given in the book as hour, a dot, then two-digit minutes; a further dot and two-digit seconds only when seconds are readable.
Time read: 4.51
